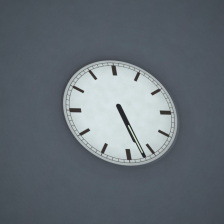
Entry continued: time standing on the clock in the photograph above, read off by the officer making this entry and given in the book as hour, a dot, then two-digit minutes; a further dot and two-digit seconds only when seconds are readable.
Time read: 5.27
